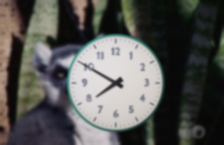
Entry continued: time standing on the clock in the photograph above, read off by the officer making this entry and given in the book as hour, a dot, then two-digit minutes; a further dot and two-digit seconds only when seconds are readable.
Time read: 7.50
